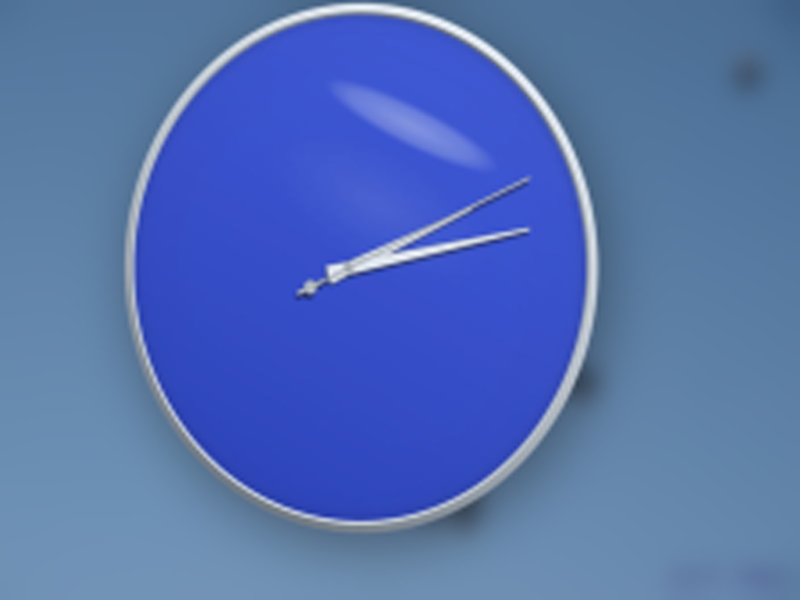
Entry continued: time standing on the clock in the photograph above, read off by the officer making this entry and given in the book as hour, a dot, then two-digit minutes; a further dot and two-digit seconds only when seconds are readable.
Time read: 2.13.11
